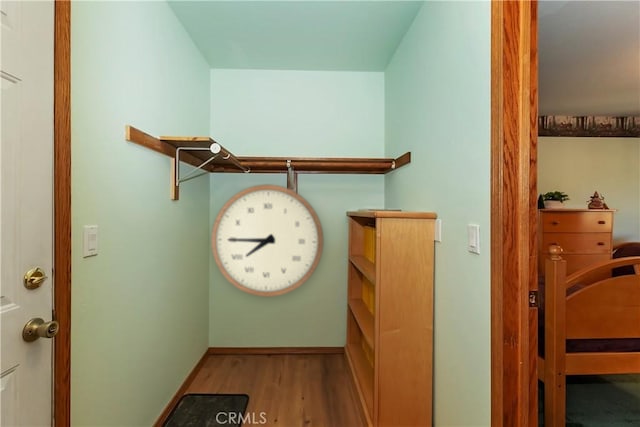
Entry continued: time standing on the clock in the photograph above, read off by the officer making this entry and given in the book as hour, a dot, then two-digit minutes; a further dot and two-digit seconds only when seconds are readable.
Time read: 7.45
